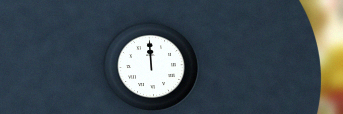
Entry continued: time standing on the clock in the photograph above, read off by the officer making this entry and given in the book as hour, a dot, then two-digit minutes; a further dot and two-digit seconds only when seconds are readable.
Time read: 12.00
